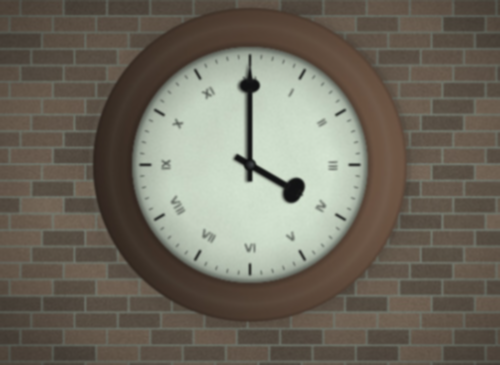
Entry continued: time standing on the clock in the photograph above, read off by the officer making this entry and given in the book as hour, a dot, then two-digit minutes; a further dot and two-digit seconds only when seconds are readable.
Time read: 4.00
